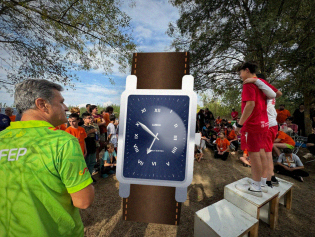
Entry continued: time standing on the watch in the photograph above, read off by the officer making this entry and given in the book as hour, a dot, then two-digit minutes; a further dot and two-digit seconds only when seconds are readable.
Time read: 6.51
